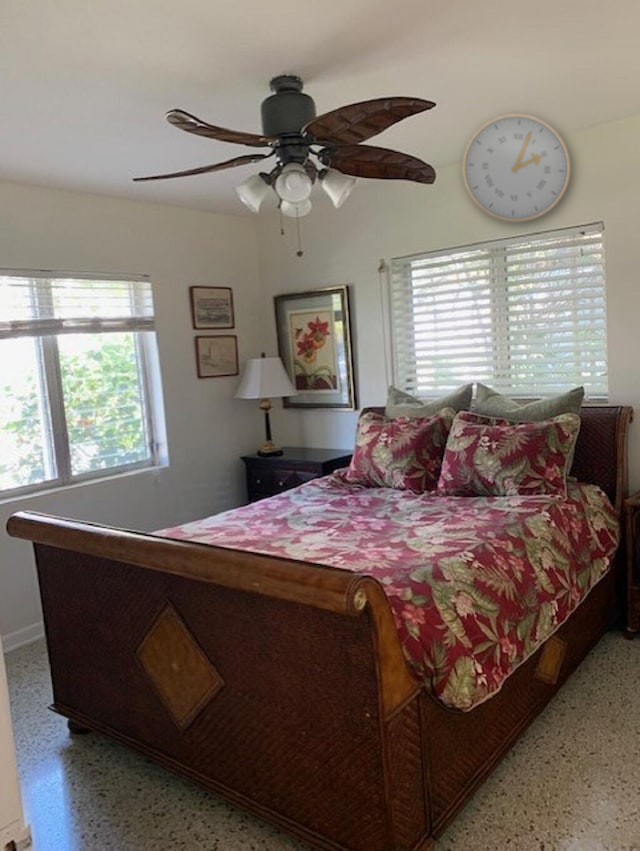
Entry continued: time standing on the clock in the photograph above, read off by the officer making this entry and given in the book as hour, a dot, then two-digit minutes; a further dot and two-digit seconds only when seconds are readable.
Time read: 2.03
